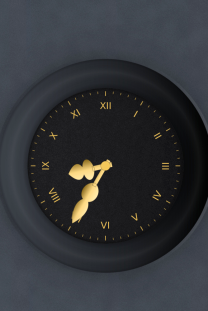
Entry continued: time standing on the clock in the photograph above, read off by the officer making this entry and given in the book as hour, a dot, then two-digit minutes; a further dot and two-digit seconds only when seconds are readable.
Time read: 8.35
